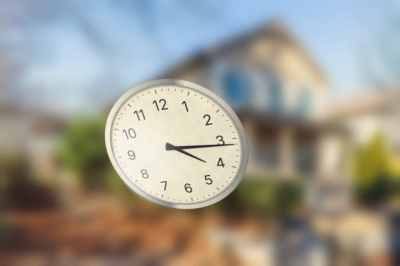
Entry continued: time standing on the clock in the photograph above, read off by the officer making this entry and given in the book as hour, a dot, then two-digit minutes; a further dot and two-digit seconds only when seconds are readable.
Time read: 4.16
